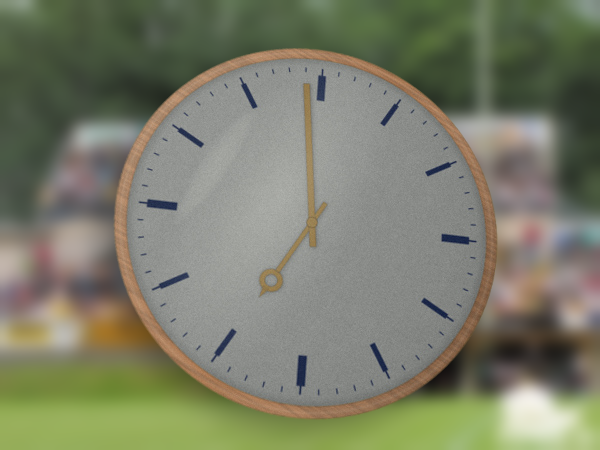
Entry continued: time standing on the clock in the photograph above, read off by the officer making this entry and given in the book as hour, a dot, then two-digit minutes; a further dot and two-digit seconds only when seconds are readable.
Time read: 6.59
